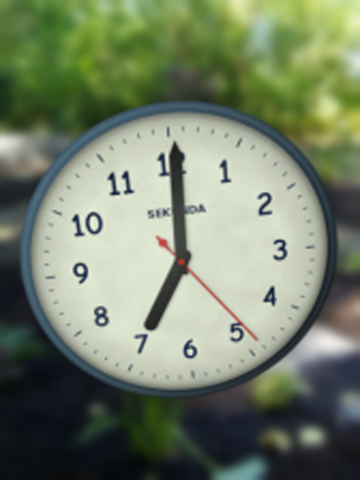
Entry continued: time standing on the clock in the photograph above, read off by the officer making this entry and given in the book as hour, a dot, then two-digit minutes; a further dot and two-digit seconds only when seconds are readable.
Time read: 7.00.24
